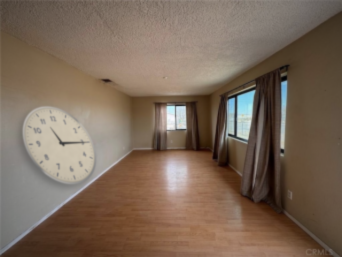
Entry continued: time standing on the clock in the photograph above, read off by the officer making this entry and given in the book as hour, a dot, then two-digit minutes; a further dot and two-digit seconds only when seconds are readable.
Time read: 11.15
